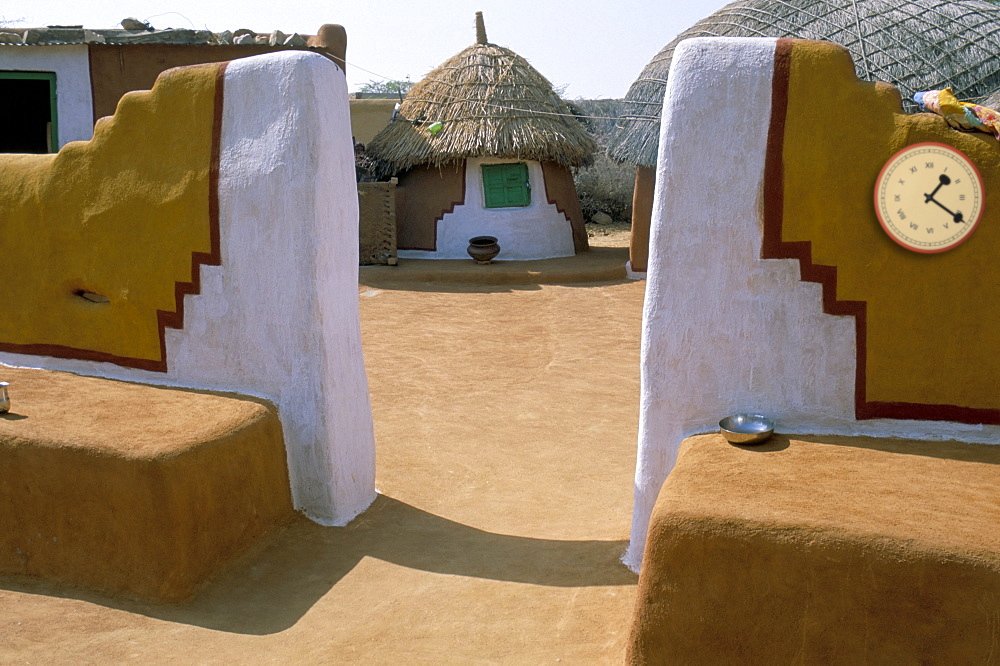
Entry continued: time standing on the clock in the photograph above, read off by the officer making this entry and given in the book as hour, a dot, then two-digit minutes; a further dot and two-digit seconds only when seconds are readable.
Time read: 1.21
